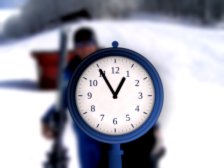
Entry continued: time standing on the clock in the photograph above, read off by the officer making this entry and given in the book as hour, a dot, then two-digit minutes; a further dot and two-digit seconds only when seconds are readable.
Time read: 12.55
